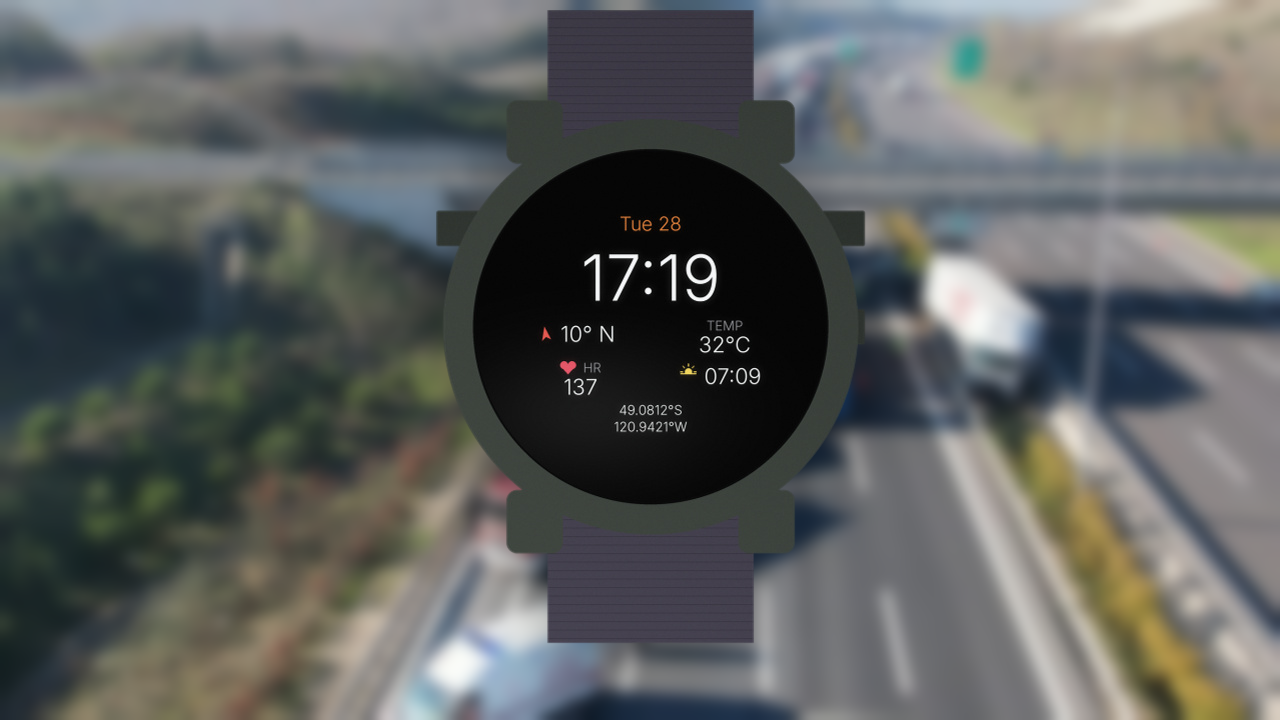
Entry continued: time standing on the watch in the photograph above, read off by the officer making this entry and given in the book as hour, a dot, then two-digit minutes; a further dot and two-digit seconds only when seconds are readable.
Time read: 17.19
